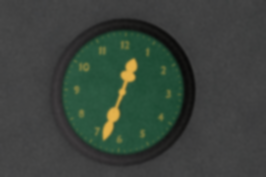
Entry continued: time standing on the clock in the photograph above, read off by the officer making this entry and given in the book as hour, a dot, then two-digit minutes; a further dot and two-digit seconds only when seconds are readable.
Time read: 12.33
